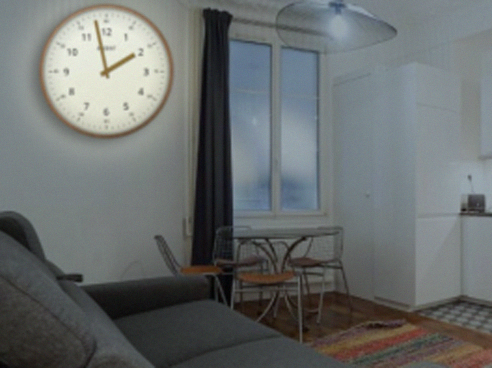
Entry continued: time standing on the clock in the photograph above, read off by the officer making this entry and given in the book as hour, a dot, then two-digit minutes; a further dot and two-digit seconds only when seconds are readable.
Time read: 1.58
